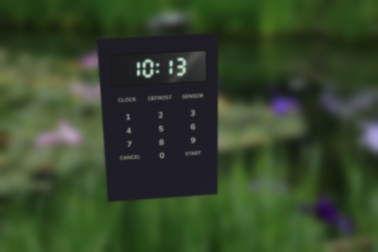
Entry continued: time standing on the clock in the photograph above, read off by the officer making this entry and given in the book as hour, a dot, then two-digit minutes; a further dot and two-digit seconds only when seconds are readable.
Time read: 10.13
